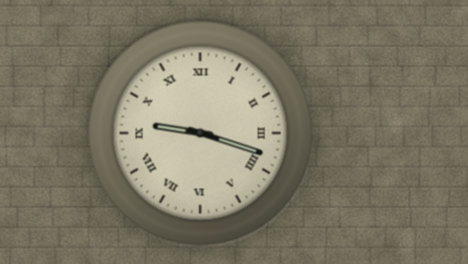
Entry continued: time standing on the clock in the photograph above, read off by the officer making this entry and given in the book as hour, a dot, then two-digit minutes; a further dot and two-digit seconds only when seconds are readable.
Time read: 9.18
